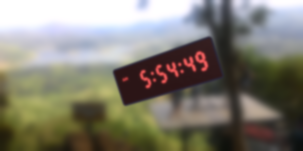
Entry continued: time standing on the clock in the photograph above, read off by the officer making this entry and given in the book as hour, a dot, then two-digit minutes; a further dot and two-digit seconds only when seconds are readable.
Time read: 5.54.49
